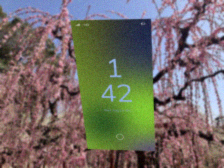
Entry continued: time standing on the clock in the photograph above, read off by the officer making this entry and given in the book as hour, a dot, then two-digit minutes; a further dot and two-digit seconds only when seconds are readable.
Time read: 1.42
